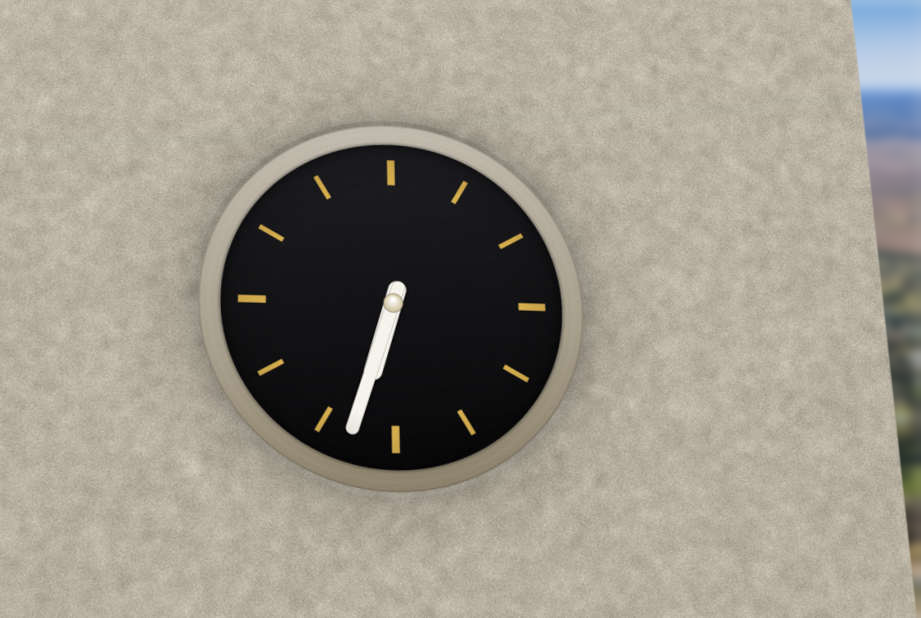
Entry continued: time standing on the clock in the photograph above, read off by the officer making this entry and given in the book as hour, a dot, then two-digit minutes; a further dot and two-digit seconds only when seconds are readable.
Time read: 6.33
